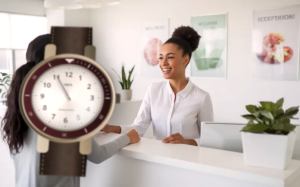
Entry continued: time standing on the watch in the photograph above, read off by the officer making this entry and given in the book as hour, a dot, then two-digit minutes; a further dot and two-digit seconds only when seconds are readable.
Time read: 10.55
